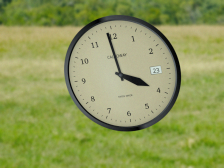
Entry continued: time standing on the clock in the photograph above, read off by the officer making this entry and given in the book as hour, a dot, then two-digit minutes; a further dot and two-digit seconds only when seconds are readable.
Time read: 3.59
